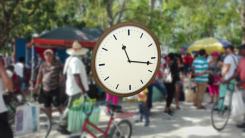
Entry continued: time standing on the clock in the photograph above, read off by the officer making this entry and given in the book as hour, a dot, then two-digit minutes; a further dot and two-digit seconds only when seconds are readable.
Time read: 11.17
